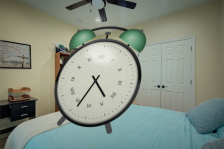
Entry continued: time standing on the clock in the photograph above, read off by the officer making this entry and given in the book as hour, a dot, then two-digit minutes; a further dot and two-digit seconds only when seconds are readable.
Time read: 4.34
